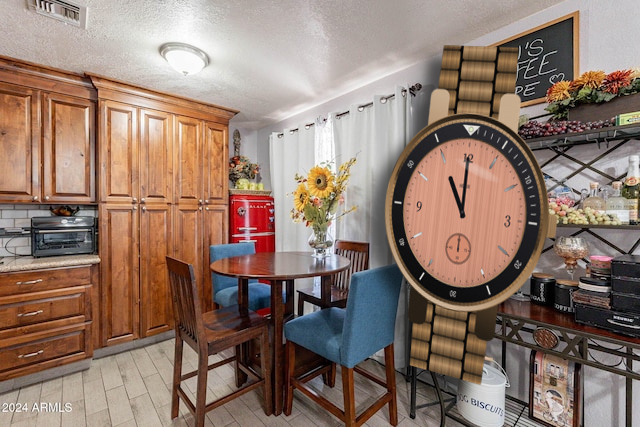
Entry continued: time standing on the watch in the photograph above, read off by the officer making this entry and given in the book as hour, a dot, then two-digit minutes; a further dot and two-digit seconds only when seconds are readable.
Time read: 11.00
